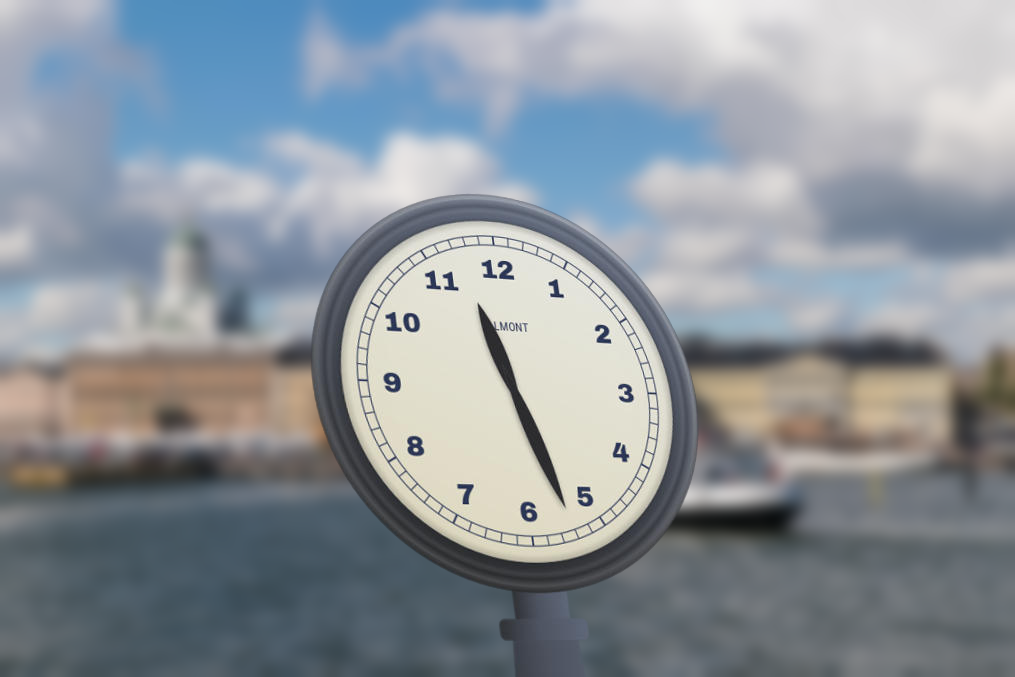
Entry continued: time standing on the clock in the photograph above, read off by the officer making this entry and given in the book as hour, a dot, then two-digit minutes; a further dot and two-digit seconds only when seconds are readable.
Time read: 11.27
